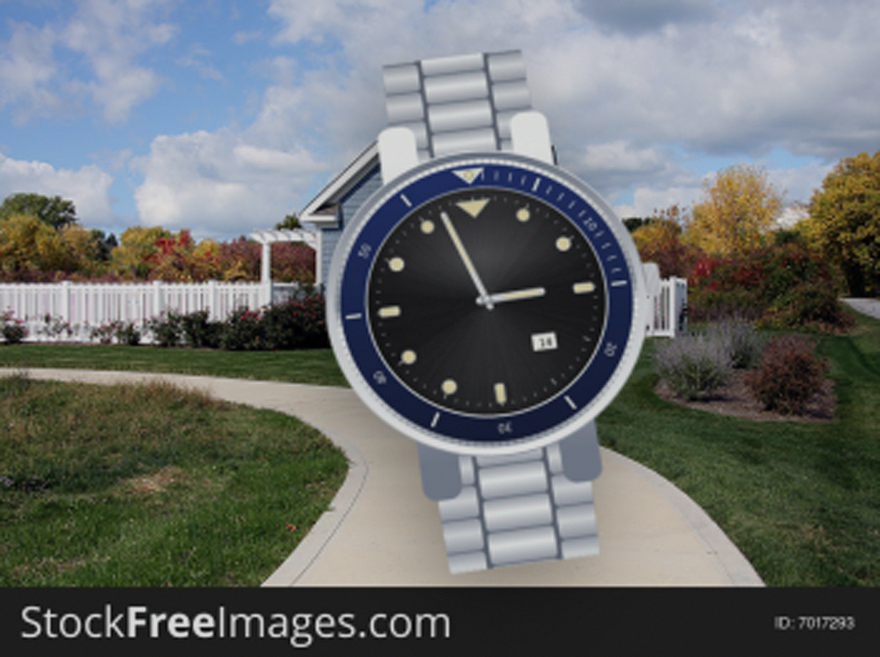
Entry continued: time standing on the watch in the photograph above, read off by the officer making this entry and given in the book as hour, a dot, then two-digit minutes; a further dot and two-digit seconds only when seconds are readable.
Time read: 2.57
